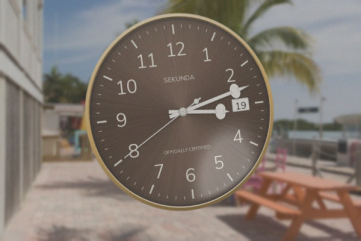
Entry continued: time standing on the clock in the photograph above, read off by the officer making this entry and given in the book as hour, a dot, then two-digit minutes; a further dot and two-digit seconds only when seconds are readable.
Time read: 3.12.40
